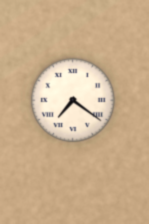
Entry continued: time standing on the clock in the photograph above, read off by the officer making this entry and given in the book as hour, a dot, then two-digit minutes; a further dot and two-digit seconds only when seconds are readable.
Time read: 7.21
